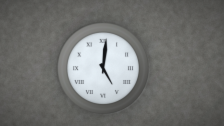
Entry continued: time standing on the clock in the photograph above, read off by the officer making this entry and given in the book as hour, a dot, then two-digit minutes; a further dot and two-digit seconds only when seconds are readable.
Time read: 5.01
